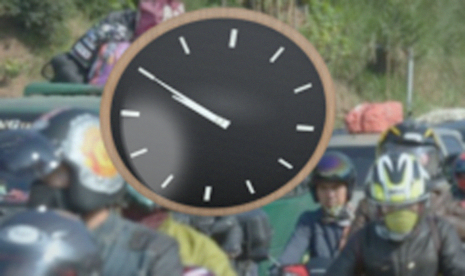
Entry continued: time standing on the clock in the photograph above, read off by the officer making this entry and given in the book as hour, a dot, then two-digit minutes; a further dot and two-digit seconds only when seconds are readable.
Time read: 9.50
